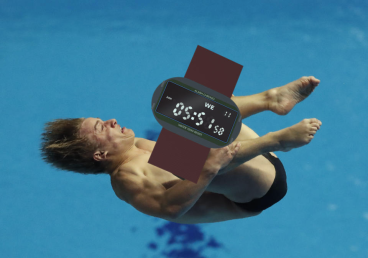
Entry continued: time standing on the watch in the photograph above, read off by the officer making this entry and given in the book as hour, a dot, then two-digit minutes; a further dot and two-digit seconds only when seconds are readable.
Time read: 5.51.58
